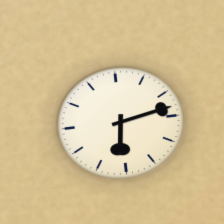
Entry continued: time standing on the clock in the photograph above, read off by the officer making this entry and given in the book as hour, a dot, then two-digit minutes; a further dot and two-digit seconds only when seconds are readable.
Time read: 6.13
